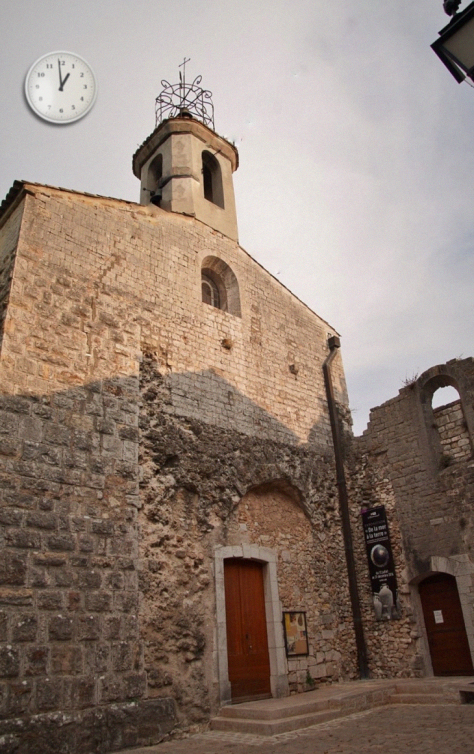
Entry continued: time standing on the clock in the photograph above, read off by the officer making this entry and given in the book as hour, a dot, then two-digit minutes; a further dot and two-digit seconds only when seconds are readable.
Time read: 12.59
